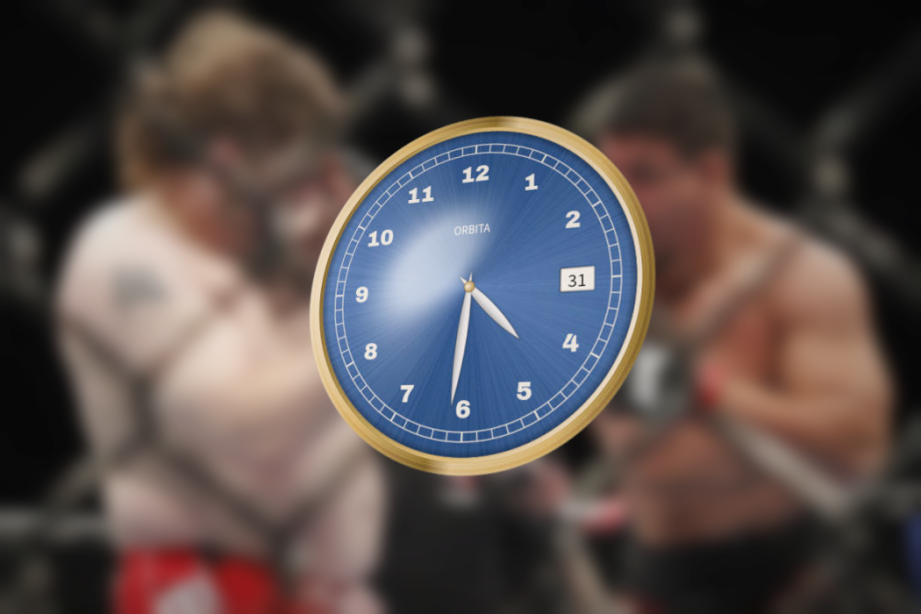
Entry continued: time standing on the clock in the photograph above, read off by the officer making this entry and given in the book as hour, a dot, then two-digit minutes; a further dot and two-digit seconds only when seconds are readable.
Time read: 4.31
